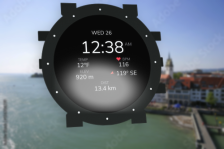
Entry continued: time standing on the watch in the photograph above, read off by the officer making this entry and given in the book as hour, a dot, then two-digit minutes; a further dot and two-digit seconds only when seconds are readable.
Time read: 12.38
